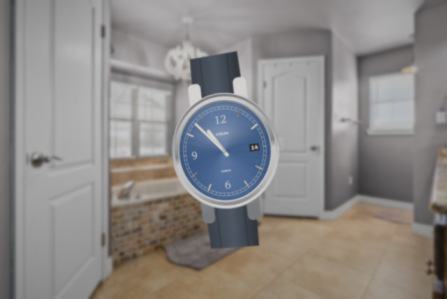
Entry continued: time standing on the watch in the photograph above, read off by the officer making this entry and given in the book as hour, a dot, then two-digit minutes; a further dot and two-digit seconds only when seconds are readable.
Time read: 10.53
